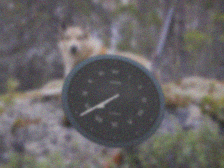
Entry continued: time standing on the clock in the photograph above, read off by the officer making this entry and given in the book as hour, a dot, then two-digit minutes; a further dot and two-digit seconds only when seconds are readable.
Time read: 7.39
